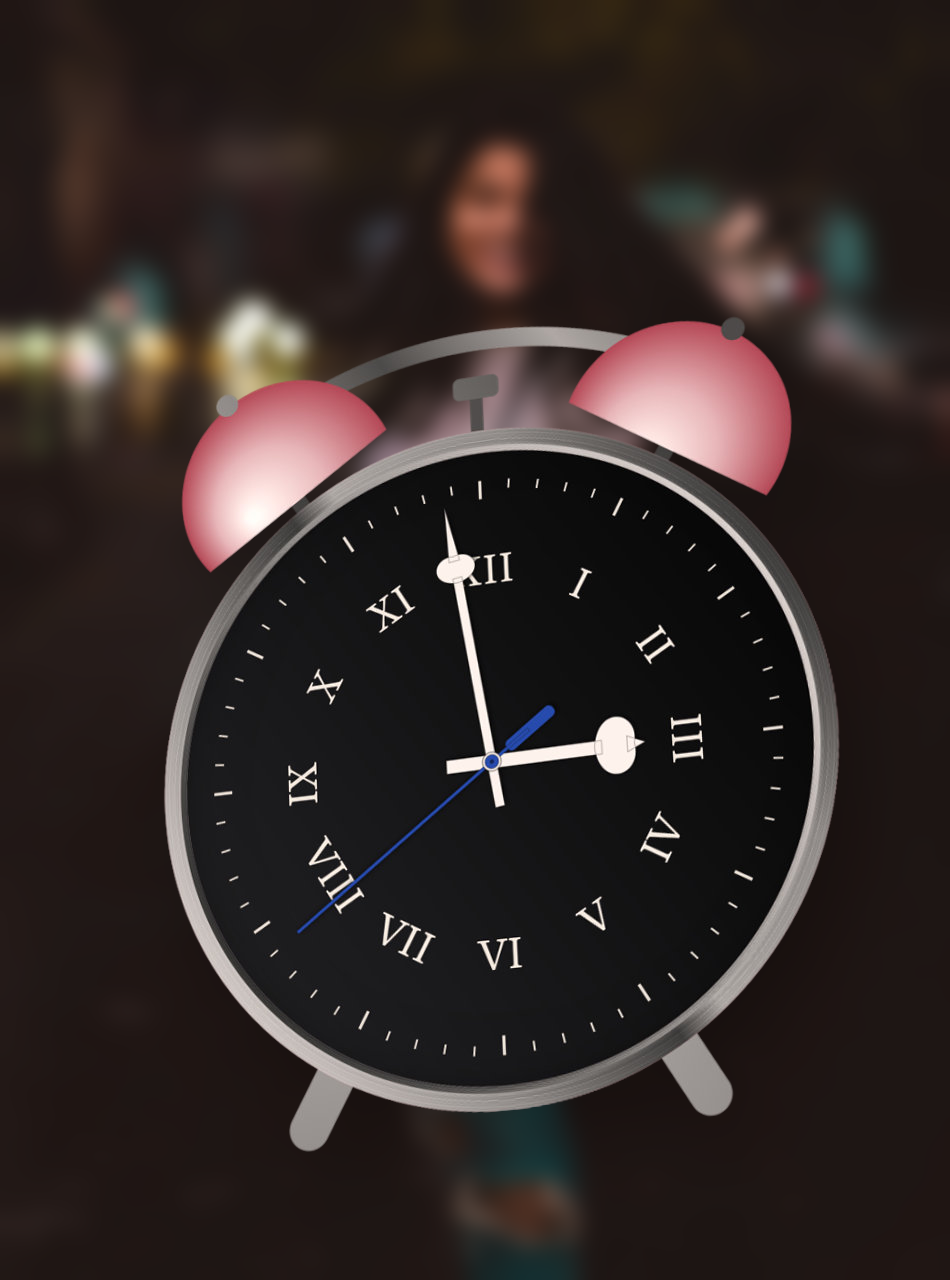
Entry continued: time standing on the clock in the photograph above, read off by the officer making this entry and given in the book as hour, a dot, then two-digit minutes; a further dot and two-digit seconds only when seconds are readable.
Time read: 2.58.39
